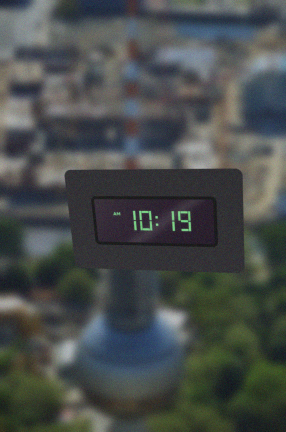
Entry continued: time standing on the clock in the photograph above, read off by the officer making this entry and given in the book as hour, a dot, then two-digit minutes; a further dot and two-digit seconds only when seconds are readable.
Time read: 10.19
